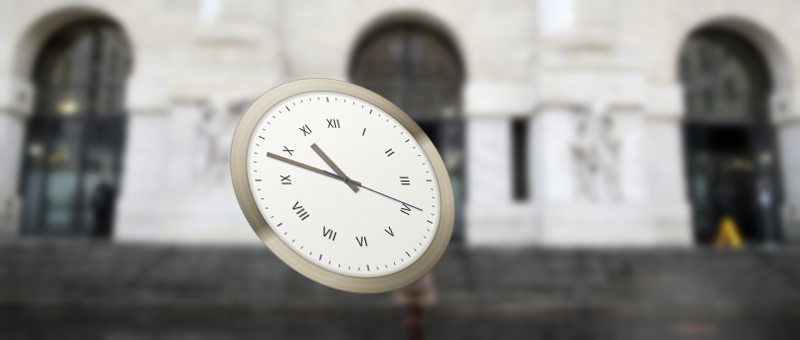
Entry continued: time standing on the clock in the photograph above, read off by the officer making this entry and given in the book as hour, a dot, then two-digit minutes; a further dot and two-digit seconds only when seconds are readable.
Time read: 10.48.19
